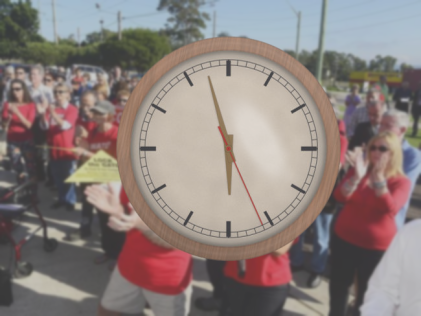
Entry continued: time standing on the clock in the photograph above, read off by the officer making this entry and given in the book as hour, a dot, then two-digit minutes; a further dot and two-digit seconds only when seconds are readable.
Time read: 5.57.26
